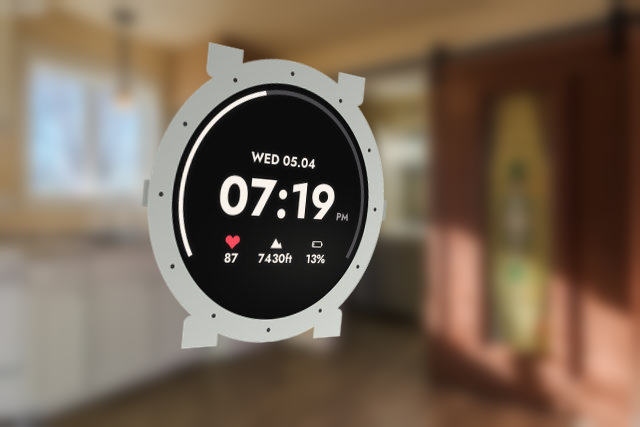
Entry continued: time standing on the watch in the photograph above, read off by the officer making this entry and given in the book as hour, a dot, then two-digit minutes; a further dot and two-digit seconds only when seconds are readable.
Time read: 7.19
